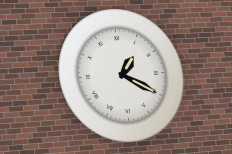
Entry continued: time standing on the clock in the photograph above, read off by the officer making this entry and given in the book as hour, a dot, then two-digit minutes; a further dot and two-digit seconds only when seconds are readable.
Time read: 1.20
